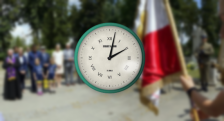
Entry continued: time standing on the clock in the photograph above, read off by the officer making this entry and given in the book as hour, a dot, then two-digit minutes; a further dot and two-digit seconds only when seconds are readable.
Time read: 2.02
